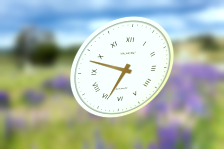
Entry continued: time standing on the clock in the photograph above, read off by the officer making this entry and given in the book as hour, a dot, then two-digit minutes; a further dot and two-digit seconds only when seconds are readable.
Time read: 6.48
